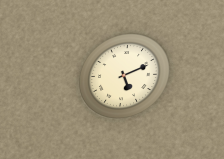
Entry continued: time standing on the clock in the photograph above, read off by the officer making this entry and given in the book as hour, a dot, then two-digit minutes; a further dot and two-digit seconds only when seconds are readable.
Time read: 5.11
